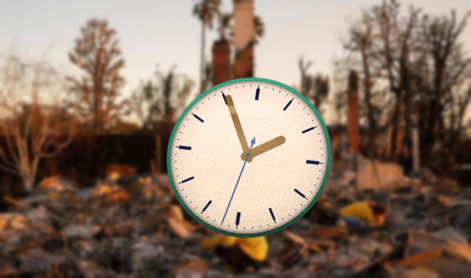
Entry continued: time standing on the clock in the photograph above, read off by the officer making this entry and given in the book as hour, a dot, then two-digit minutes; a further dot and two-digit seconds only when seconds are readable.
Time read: 1.55.32
